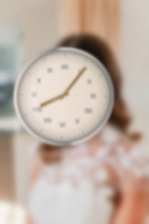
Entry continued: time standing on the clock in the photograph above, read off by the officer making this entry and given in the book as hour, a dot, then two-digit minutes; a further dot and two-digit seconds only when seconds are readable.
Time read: 8.06
